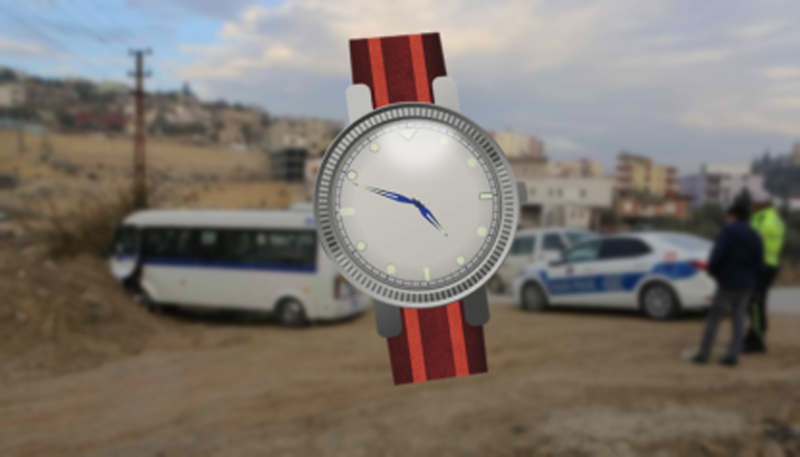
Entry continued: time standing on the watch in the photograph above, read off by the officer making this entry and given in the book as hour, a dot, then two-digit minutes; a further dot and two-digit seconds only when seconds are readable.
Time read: 4.49
